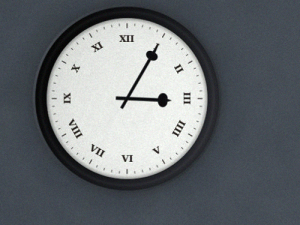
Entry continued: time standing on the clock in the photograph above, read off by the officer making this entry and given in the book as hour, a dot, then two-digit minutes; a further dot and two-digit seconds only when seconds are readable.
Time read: 3.05
